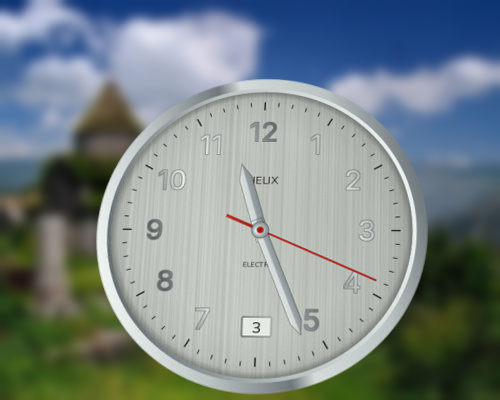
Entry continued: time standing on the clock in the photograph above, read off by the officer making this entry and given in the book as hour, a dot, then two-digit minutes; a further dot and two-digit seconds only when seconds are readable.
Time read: 11.26.19
